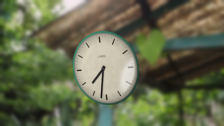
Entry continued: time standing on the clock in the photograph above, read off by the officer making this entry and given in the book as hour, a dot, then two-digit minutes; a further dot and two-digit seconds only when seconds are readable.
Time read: 7.32
